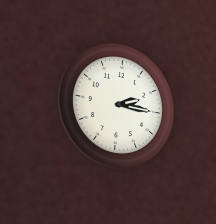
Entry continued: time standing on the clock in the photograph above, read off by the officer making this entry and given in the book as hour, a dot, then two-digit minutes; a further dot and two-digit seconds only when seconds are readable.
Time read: 2.15
